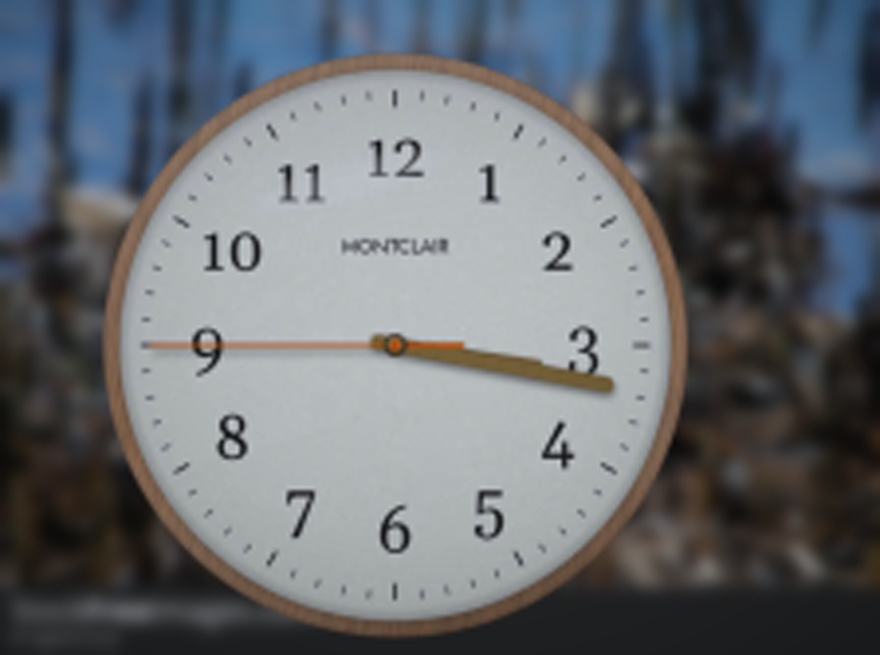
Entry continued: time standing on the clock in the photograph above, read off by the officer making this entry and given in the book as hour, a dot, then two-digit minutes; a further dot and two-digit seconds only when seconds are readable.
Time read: 3.16.45
